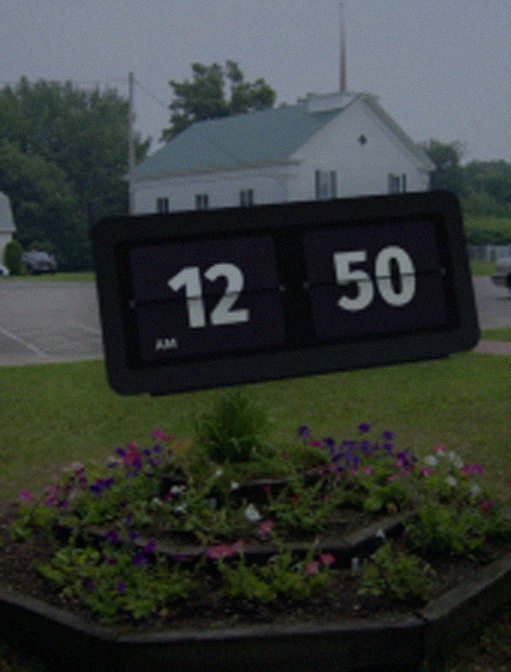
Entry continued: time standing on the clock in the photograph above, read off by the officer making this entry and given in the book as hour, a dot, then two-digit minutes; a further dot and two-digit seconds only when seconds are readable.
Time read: 12.50
